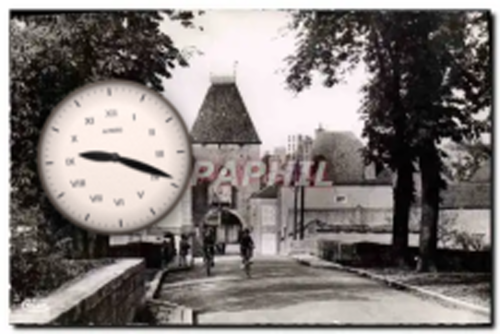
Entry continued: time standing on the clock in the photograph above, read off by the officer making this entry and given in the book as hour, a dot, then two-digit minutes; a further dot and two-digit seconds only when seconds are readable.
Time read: 9.19
